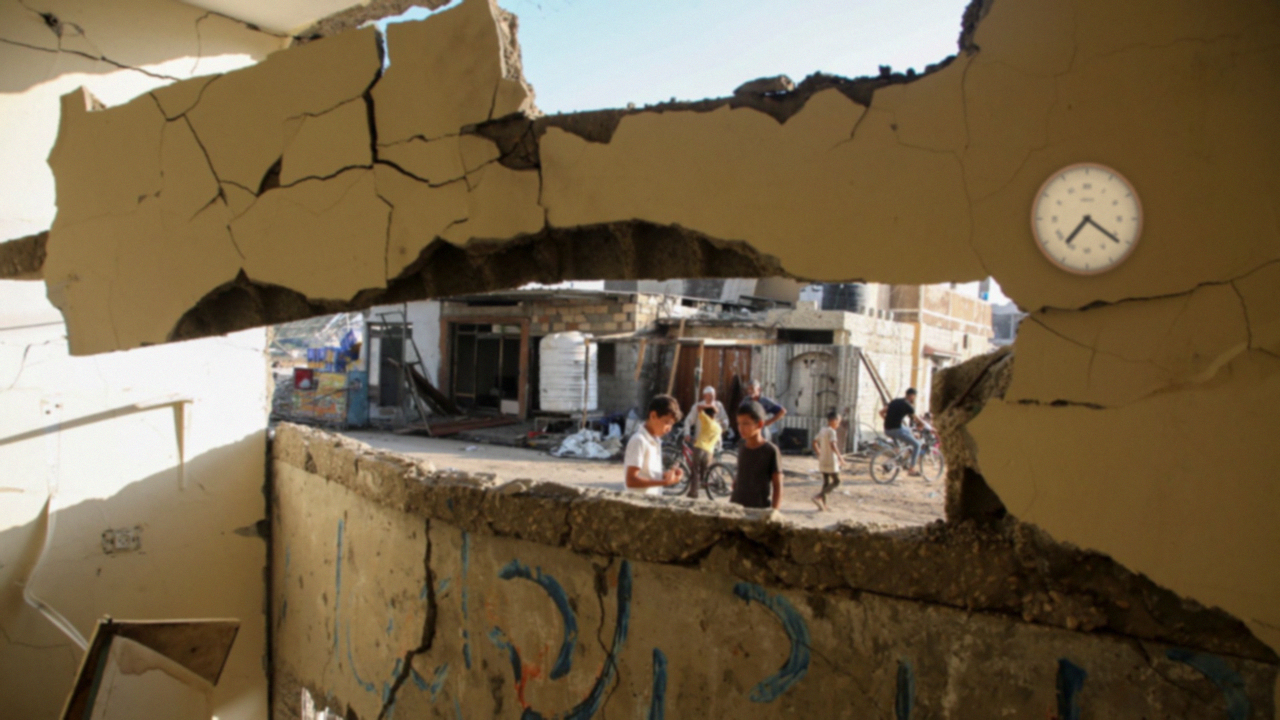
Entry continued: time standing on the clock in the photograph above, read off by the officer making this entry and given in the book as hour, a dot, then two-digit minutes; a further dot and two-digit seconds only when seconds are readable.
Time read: 7.21
